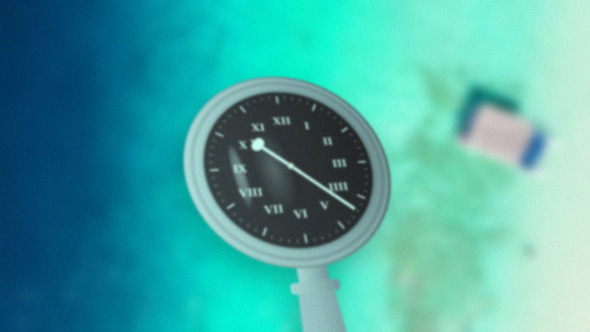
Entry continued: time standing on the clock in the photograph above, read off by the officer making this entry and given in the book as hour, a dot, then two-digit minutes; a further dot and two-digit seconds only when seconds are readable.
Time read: 10.22
